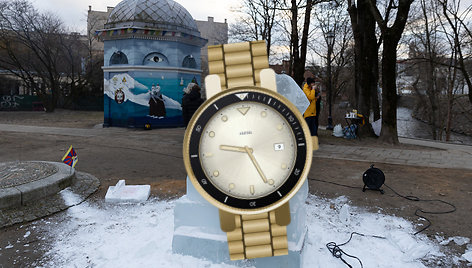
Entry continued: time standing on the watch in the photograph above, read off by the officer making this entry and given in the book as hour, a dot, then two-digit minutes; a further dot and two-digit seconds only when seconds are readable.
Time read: 9.26
